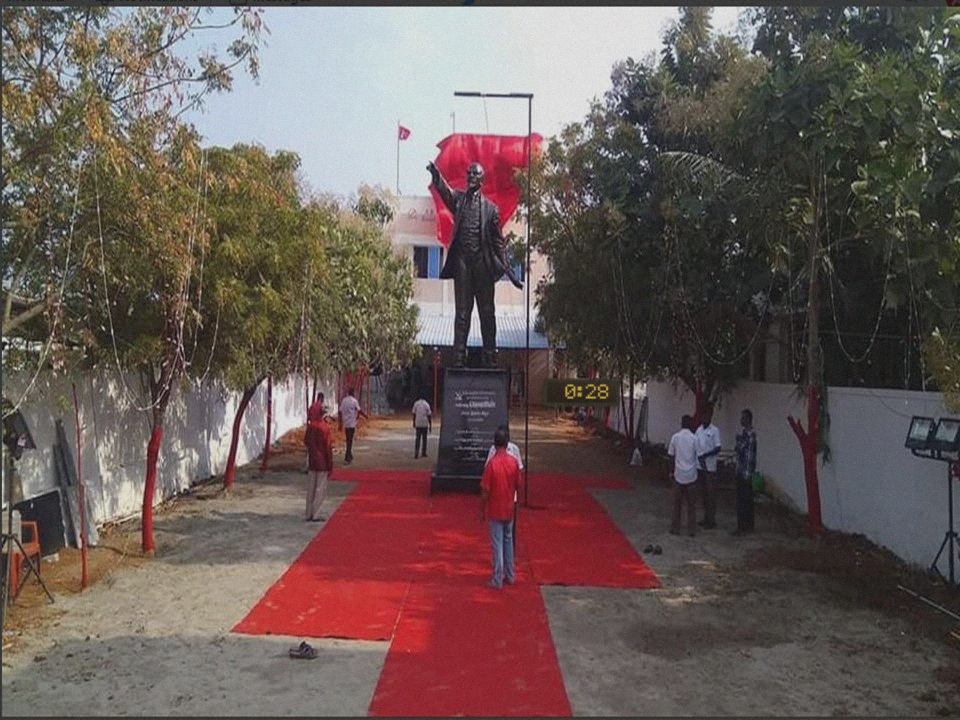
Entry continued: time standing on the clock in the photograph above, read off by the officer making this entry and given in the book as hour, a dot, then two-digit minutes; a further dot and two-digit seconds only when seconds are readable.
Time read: 0.28
